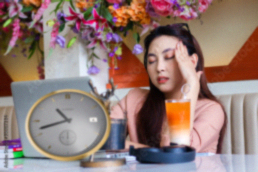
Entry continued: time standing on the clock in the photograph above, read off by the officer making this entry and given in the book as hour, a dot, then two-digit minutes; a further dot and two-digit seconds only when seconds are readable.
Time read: 10.42
